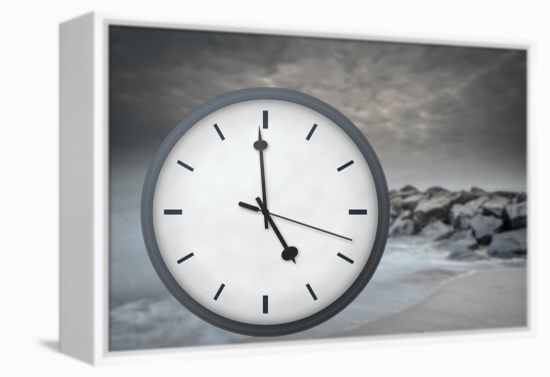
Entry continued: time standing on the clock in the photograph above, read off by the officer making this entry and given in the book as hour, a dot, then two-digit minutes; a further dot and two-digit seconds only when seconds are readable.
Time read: 4.59.18
